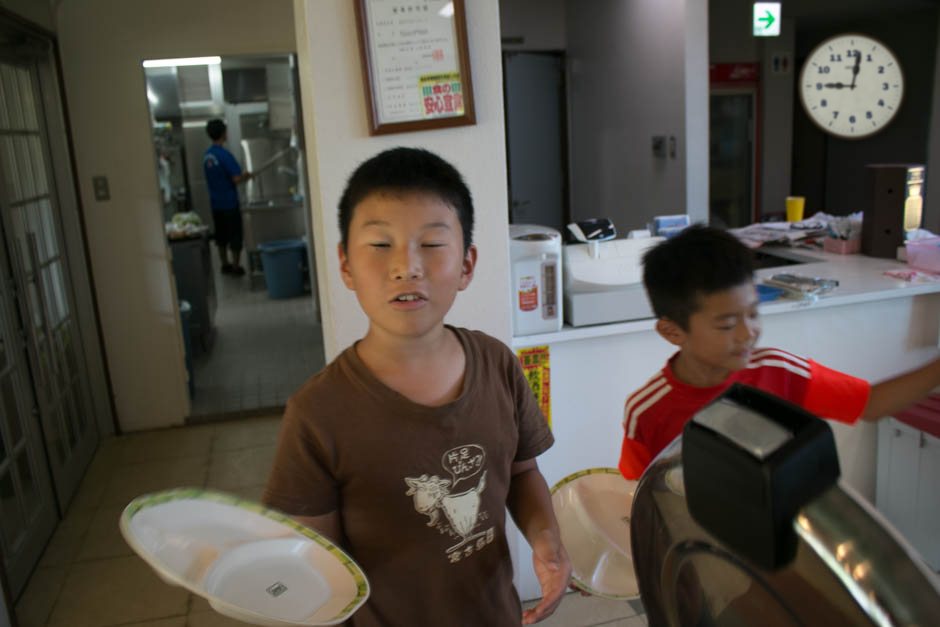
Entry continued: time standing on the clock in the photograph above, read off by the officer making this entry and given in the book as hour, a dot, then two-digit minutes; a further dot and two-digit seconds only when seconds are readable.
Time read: 9.02
